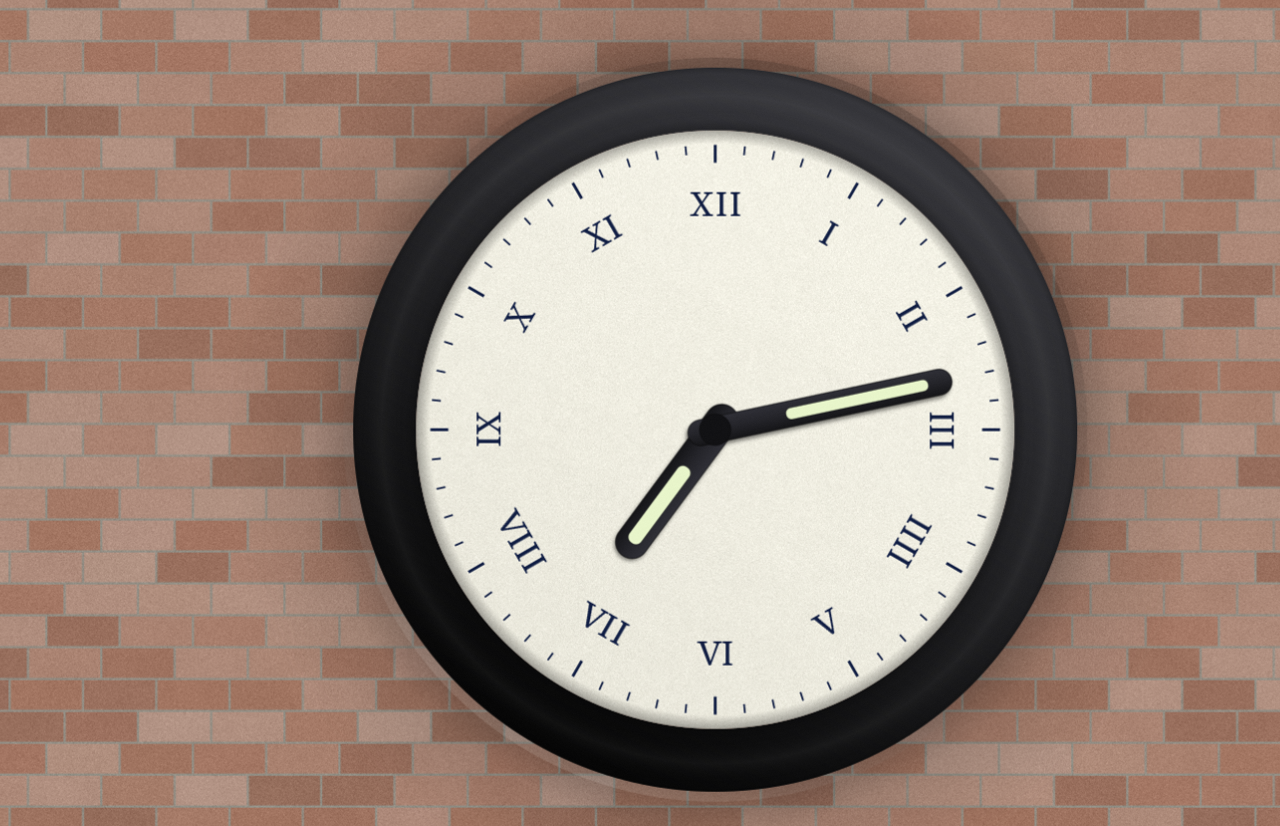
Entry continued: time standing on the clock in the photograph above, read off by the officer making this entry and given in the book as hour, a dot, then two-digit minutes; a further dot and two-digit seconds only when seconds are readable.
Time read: 7.13
